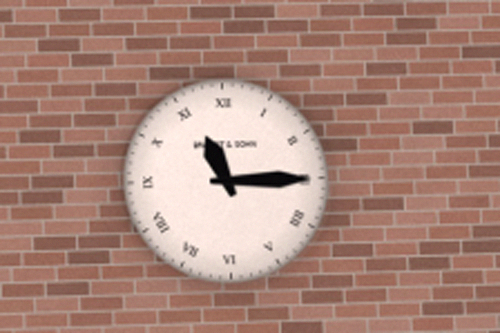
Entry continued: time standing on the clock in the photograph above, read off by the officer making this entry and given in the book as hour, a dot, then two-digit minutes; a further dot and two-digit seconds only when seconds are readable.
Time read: 11.15
